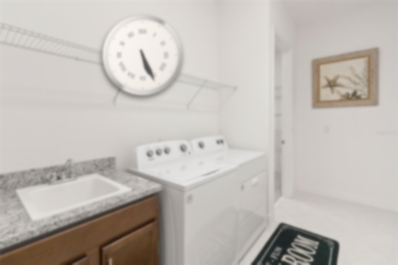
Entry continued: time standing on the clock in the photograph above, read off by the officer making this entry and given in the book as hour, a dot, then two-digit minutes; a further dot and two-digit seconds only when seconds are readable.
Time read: 5.26
